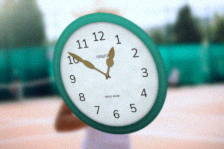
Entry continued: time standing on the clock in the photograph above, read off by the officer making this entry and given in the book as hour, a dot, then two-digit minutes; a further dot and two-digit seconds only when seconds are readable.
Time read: 12.51
